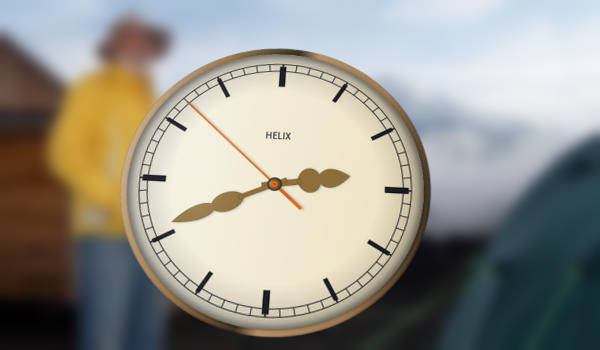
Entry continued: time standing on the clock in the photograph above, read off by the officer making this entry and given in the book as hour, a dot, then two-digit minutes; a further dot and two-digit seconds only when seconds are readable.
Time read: 2.40.52
